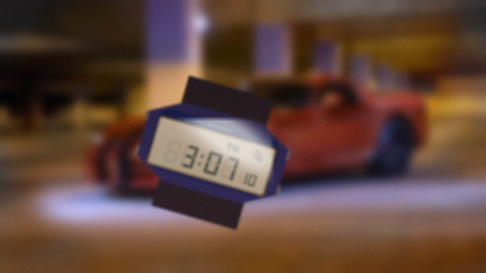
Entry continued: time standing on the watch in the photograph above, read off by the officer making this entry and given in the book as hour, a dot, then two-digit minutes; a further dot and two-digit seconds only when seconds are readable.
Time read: 3.07.10
